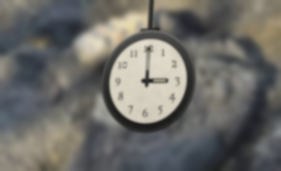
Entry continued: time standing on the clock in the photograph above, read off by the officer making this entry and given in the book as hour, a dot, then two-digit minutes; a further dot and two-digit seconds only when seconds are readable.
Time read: 3.00
